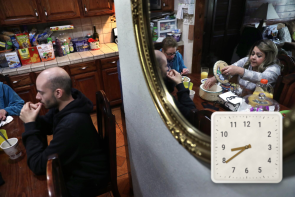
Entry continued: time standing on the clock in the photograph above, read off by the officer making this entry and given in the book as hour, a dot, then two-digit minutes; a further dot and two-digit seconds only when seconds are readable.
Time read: 8.39
